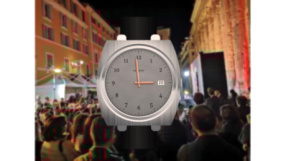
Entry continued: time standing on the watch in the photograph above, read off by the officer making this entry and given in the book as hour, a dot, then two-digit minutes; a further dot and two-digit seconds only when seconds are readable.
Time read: 2.59
